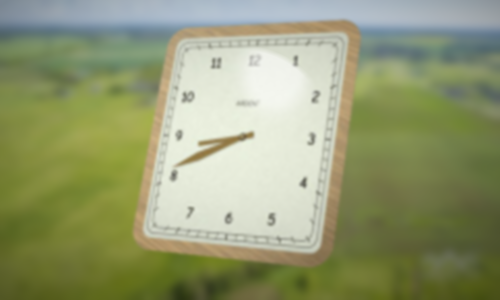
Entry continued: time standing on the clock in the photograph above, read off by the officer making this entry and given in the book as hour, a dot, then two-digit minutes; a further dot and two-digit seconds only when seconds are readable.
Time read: 8.41
